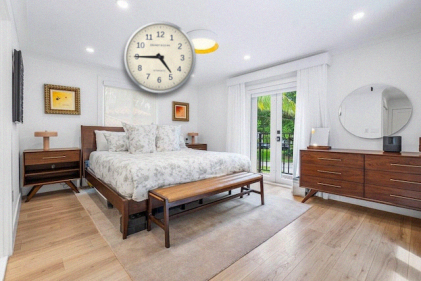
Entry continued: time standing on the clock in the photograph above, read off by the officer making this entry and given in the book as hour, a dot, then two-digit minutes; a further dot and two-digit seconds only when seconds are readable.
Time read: 4.45
